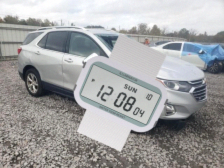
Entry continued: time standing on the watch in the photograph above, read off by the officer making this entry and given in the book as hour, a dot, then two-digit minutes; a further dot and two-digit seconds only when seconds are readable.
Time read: 12.08
